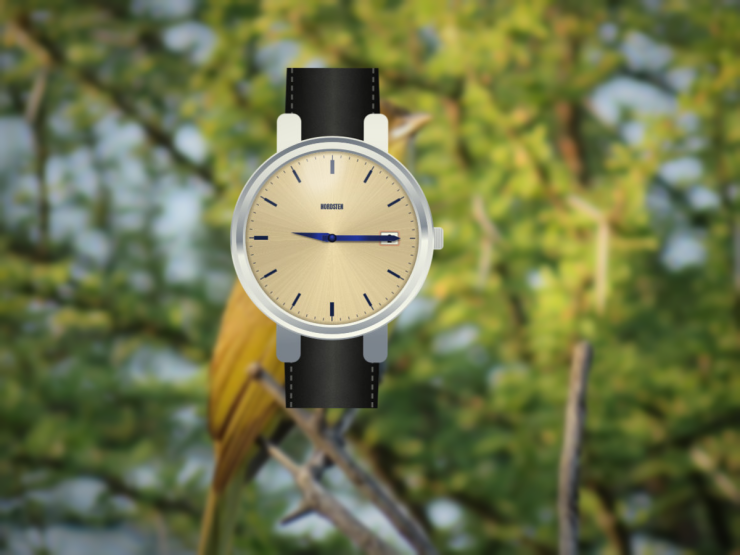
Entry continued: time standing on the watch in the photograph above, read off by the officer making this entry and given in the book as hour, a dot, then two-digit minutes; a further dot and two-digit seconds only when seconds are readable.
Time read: 9.15
